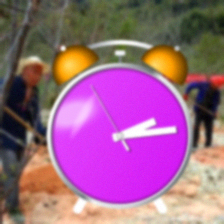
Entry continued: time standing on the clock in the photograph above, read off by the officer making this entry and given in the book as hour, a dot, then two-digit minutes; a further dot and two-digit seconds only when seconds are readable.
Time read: 2.13.55
